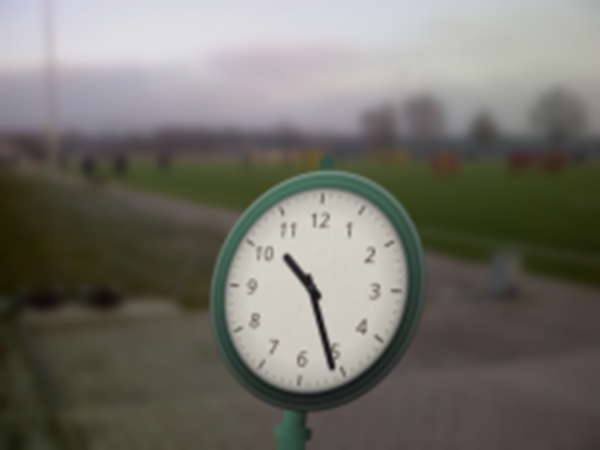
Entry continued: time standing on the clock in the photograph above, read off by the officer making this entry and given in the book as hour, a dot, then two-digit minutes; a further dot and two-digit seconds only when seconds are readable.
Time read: 10.26
